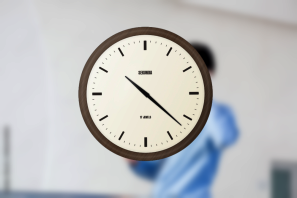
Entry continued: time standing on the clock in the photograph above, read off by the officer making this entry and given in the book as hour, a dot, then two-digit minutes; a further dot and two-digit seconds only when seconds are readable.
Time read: 10.22
